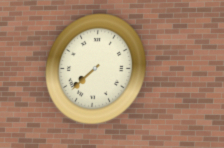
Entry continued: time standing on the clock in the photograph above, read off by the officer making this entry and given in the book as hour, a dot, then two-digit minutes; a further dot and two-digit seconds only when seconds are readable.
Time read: 7.38
